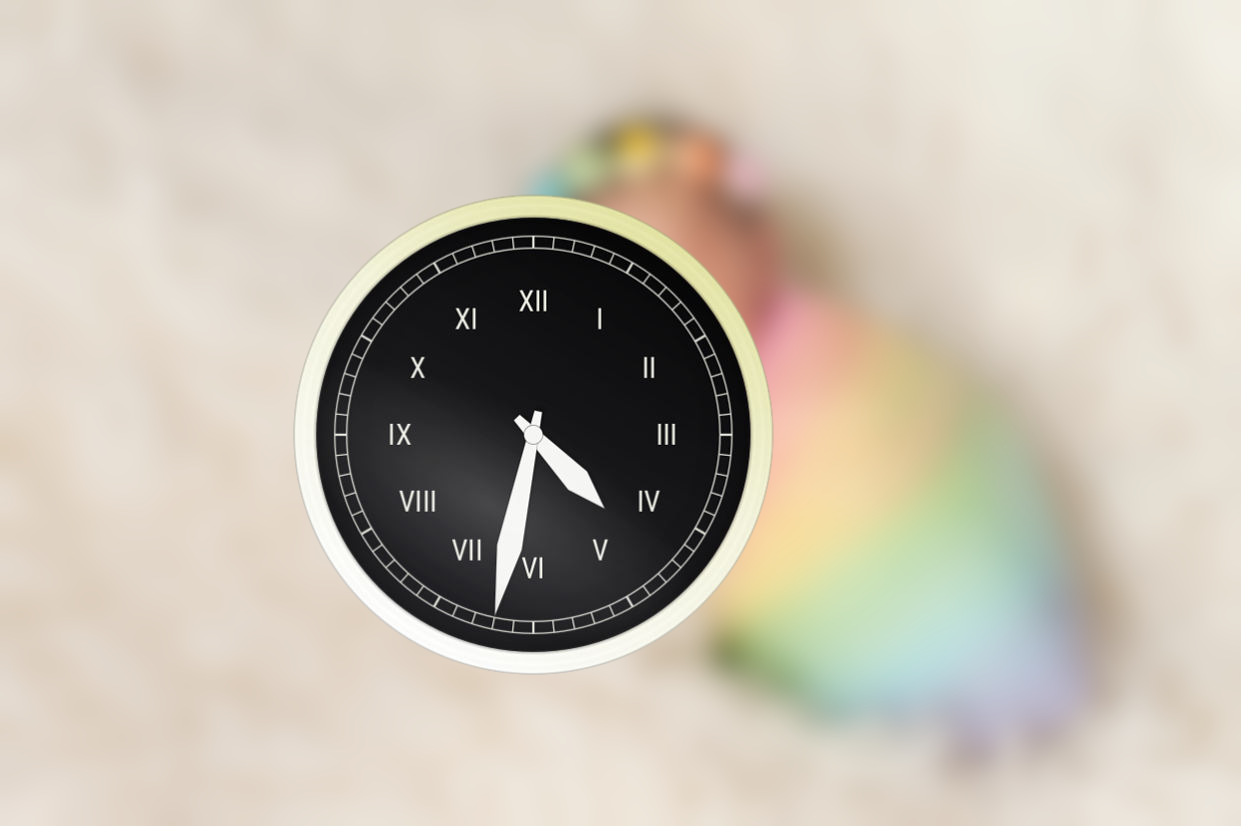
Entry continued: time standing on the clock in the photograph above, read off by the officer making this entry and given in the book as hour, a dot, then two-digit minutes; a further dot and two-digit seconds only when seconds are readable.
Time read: 4.32
